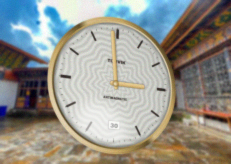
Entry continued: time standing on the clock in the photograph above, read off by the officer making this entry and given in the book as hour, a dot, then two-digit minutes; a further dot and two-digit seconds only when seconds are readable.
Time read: 2.59
